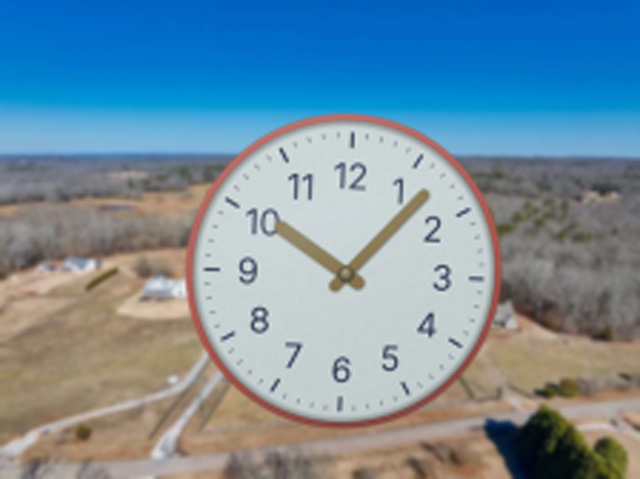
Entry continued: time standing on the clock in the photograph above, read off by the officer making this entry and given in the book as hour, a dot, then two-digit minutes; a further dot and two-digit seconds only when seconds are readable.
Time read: 10.07
